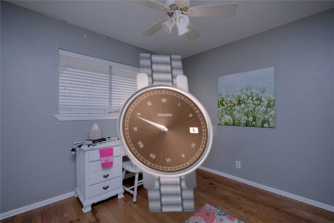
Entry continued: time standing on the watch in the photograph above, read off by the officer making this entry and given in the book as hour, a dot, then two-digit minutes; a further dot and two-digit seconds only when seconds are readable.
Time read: 9.49
